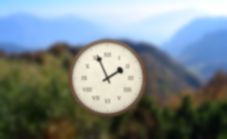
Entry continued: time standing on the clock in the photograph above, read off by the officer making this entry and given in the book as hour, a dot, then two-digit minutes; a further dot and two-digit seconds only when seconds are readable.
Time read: 1.56
